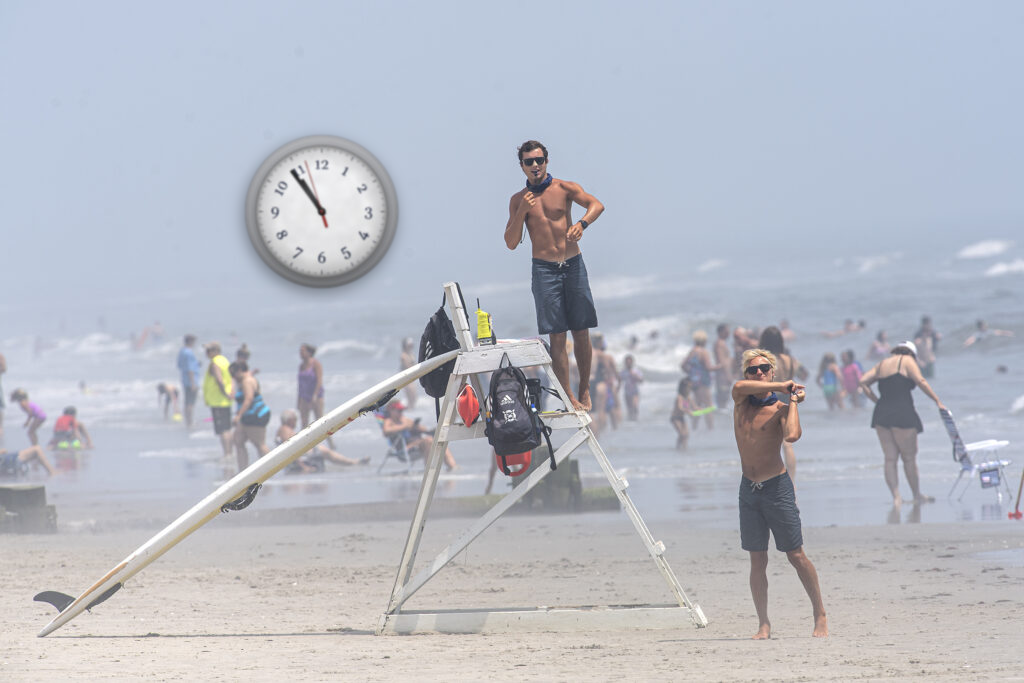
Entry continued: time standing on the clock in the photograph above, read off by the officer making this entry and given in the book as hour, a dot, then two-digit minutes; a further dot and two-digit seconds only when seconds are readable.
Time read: 10.53.57
